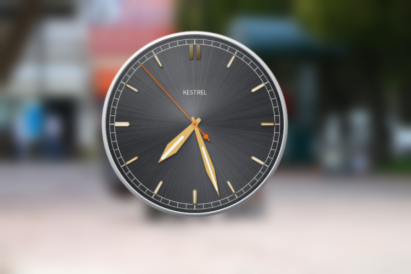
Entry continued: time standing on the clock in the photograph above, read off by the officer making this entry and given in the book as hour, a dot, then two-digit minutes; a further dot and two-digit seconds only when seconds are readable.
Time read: 7.26.53
